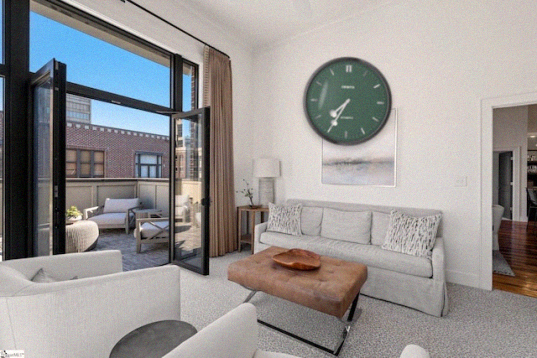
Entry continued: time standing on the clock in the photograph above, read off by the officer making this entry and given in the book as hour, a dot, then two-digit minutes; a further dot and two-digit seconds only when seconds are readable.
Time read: 7.35
